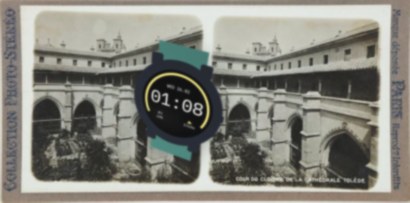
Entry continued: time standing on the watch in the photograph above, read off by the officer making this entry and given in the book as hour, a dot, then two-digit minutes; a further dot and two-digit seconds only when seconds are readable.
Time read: 1.08
